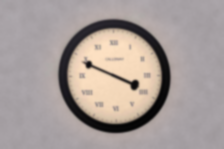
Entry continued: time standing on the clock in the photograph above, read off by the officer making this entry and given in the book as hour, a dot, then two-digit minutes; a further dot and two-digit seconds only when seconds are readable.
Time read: 3.49
